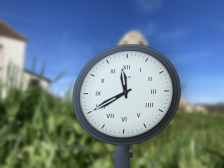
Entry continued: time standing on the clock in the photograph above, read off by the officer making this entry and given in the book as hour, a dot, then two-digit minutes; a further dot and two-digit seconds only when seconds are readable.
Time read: 11.40
